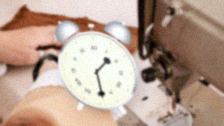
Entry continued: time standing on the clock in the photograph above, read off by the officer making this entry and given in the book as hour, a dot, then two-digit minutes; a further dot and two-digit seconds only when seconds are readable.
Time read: 1.29
